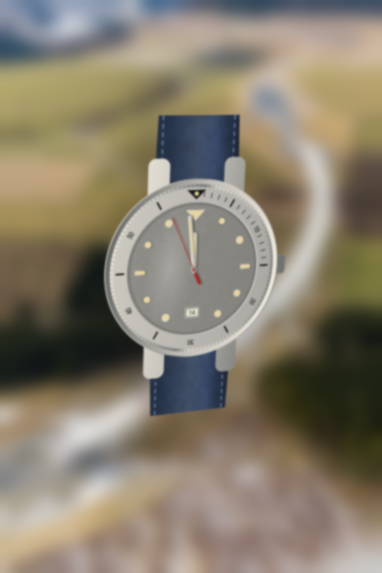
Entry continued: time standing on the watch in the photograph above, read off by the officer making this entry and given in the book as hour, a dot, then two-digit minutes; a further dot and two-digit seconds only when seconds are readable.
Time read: 11.58.56
